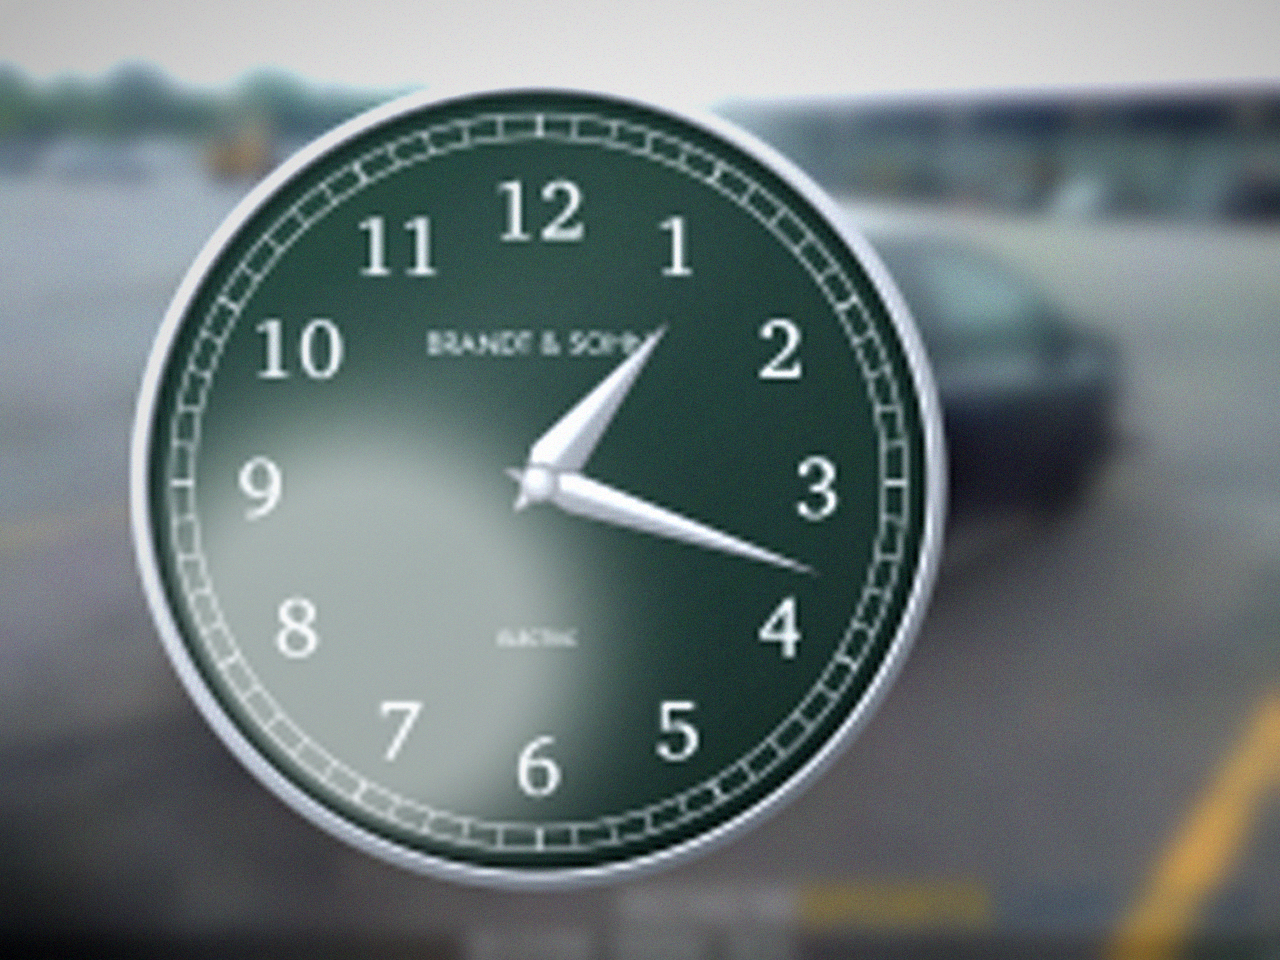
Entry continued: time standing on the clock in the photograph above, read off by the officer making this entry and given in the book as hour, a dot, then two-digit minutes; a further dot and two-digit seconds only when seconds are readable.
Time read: 1.18
